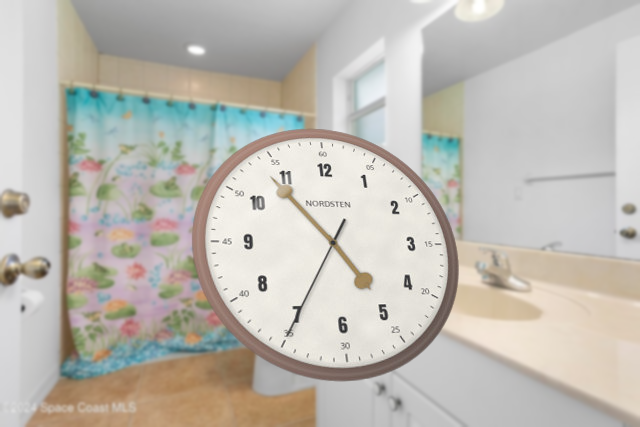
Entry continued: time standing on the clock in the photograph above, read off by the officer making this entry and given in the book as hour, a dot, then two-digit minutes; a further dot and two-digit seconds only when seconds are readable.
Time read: 4.53.35
